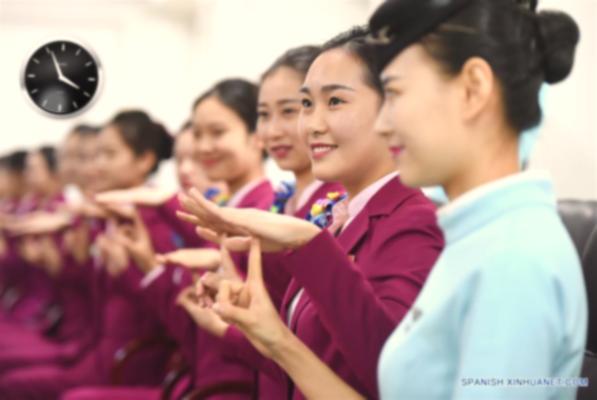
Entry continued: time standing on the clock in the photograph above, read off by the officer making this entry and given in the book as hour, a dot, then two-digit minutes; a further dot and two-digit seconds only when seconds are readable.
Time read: 3.56
